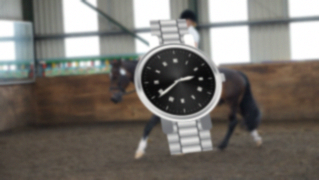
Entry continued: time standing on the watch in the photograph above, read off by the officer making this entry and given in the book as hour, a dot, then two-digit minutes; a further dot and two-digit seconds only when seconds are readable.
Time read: 2.39
